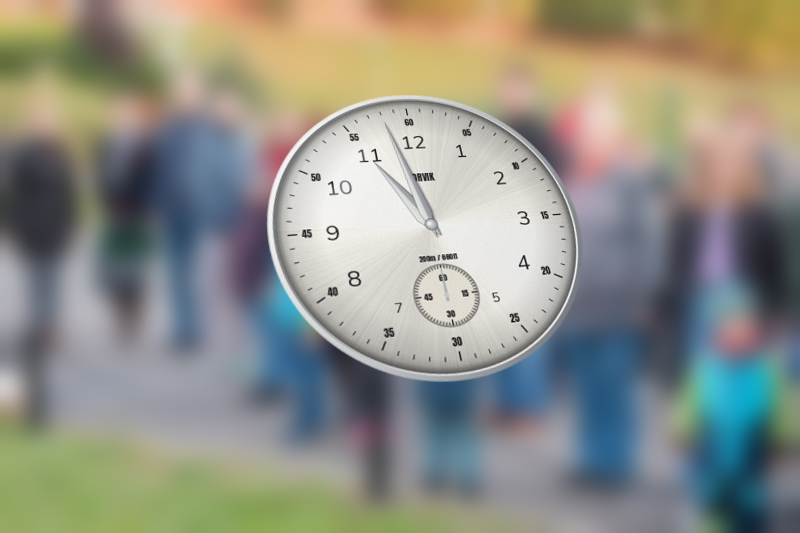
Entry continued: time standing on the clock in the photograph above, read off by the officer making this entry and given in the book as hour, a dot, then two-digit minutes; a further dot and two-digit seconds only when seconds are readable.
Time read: 10.58
